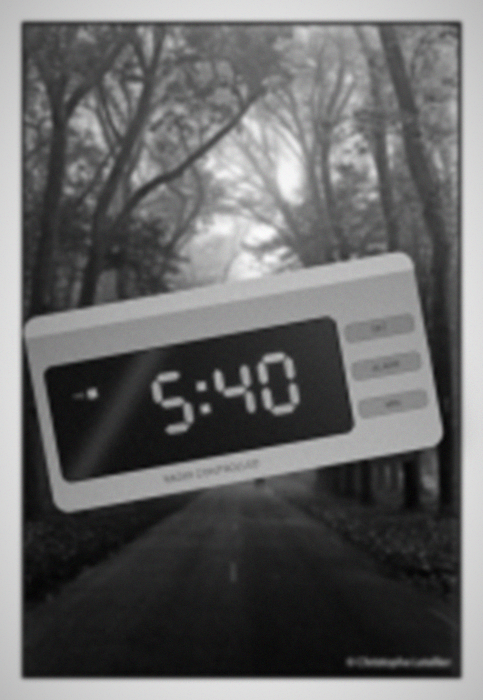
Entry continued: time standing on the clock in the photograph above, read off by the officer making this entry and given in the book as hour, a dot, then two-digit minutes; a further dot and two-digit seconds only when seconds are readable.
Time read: 5.40
